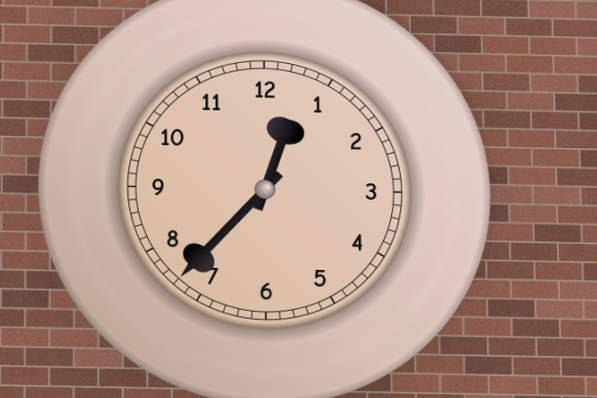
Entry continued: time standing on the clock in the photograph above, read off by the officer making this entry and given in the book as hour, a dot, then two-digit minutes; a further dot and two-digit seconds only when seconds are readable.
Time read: 12.37
